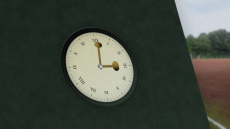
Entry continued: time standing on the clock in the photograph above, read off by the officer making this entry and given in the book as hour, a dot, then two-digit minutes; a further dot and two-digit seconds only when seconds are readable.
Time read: 3.01
